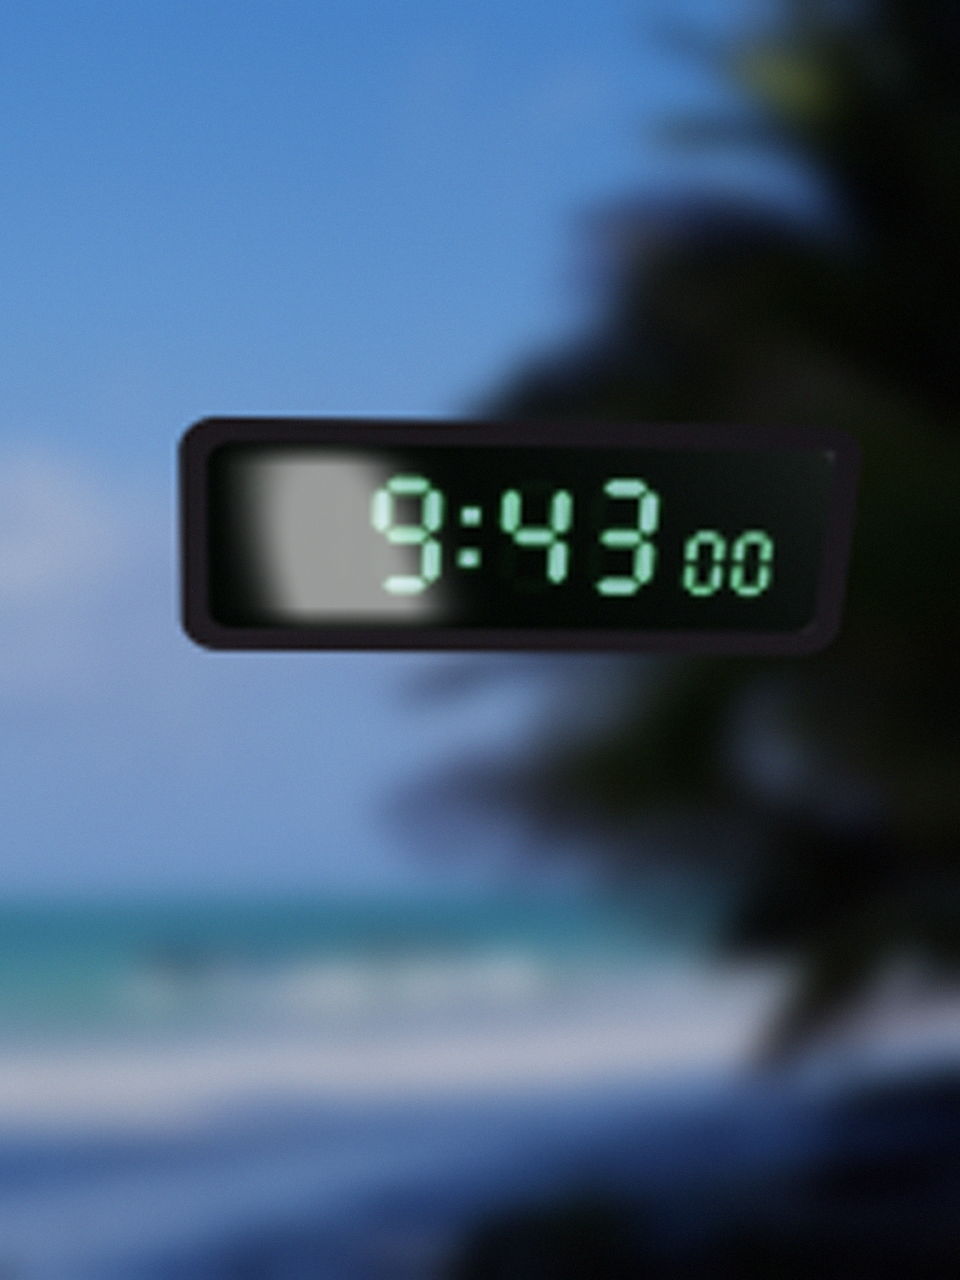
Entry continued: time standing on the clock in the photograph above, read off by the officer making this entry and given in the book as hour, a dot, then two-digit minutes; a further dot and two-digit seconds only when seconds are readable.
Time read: 9.43.00
